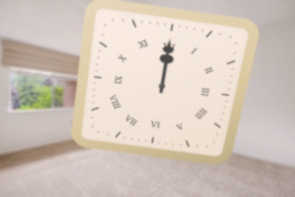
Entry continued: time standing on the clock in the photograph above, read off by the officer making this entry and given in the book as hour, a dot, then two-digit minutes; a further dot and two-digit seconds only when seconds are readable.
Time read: 12.00
